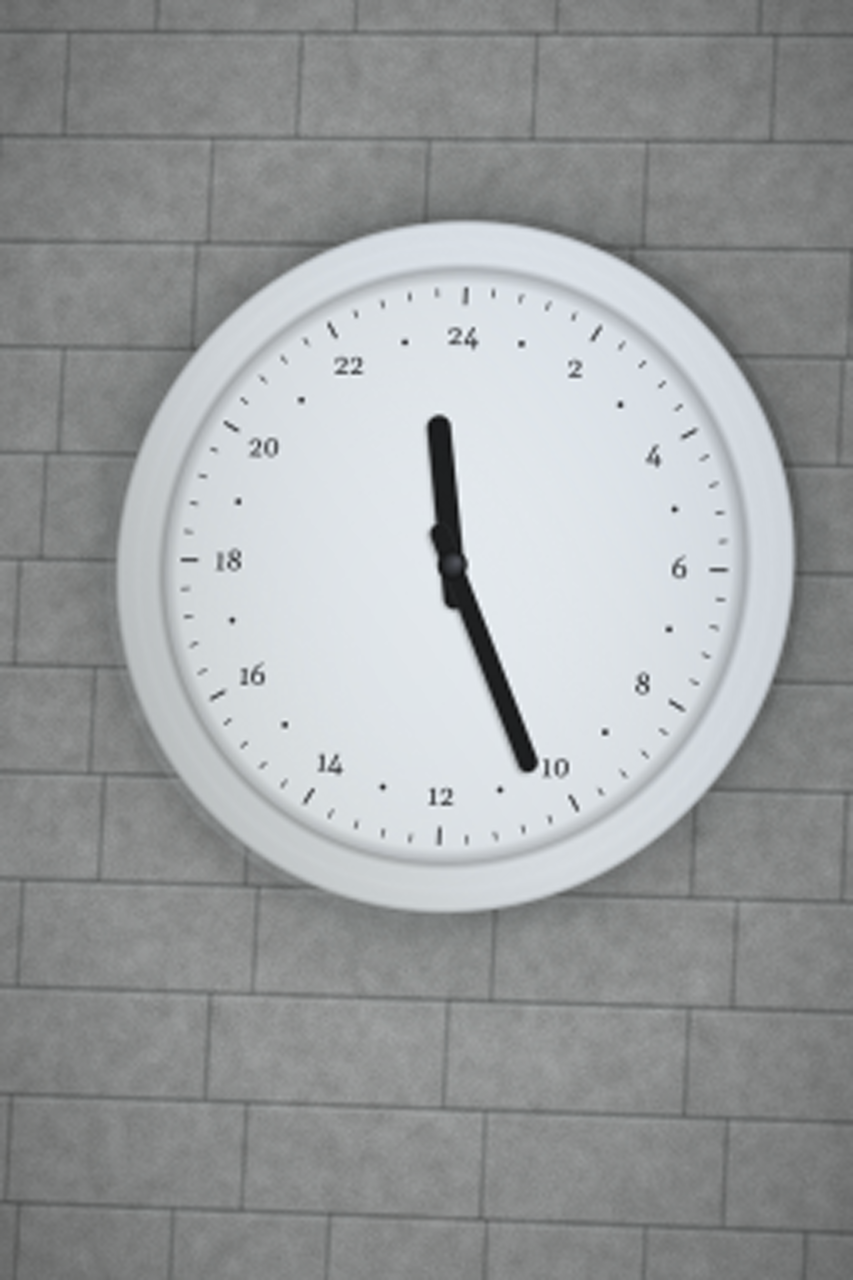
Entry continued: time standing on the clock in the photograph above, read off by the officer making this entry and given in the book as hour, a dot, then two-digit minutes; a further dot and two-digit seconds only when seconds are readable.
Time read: 23.26
